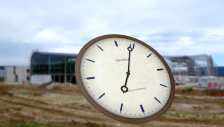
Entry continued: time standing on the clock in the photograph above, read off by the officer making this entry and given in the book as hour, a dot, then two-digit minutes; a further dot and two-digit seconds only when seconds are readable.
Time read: 7.04
